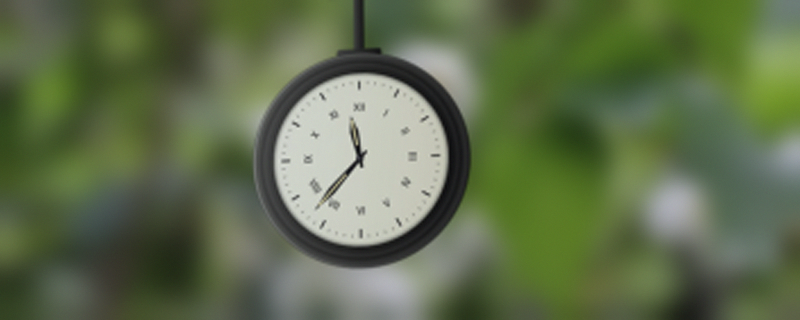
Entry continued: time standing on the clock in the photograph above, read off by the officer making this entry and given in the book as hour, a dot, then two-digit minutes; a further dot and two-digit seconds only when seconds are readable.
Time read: 11.37
